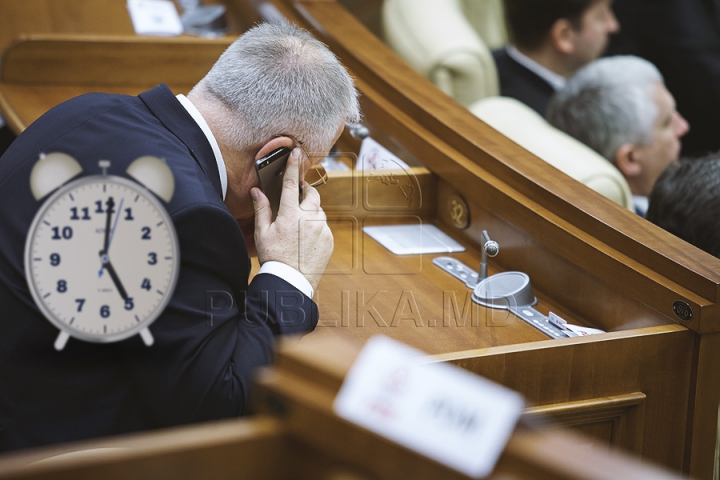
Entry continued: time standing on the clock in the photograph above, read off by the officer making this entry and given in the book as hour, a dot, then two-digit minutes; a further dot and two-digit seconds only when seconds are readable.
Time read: 5.01.03
